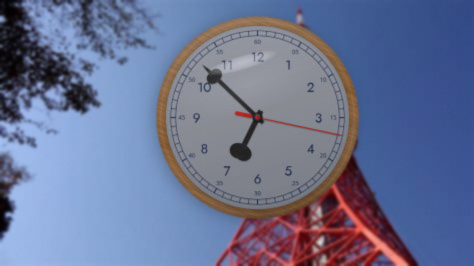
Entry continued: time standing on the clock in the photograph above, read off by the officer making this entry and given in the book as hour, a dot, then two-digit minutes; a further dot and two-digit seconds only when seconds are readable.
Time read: 6.52.17
